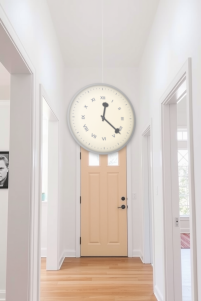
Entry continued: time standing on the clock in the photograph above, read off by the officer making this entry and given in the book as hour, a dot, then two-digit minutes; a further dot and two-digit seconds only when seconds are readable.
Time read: 12.22
